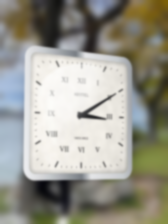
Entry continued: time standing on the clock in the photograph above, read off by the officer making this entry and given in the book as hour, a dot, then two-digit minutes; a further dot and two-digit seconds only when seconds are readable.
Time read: 3.10
